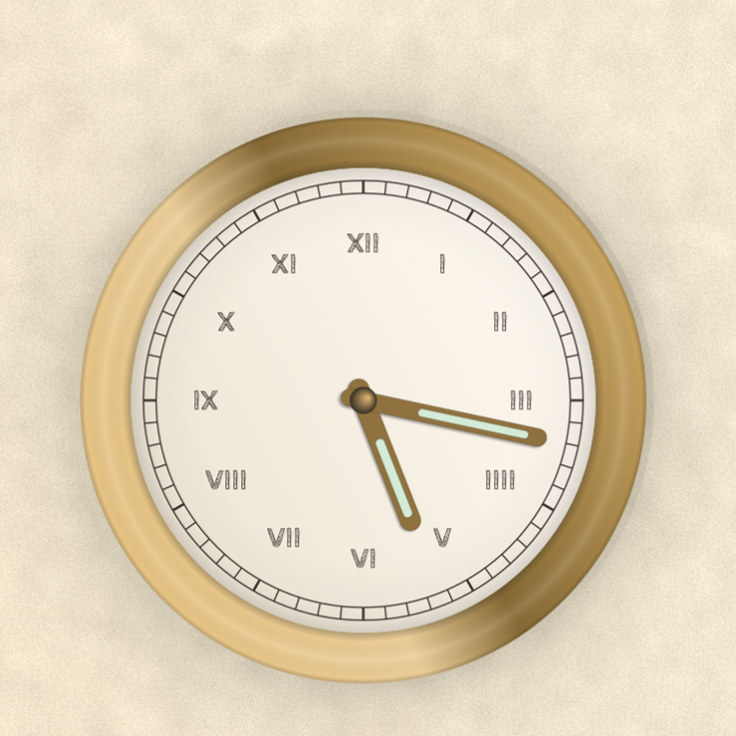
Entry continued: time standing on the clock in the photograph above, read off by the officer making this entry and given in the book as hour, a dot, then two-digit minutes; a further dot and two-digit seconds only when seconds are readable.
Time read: 5.17
